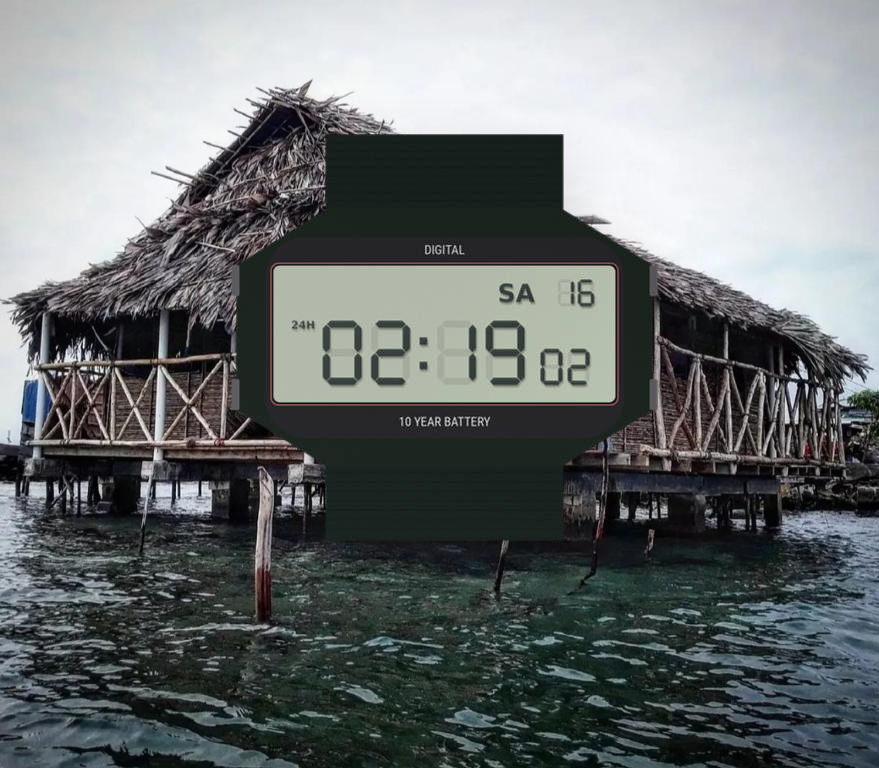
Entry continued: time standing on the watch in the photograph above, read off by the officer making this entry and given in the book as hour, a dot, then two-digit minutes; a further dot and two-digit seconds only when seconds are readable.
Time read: 2.19.02
